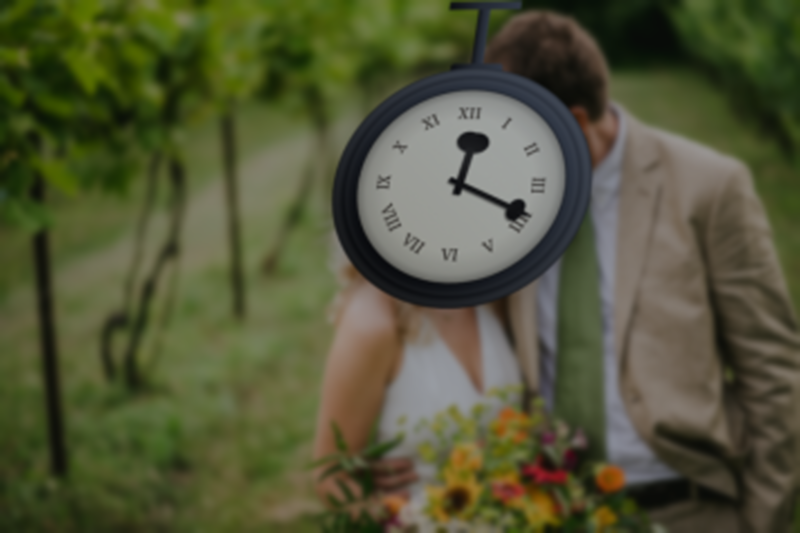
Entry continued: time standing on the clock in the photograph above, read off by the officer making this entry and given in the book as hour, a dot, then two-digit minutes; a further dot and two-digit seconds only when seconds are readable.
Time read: 12.19
